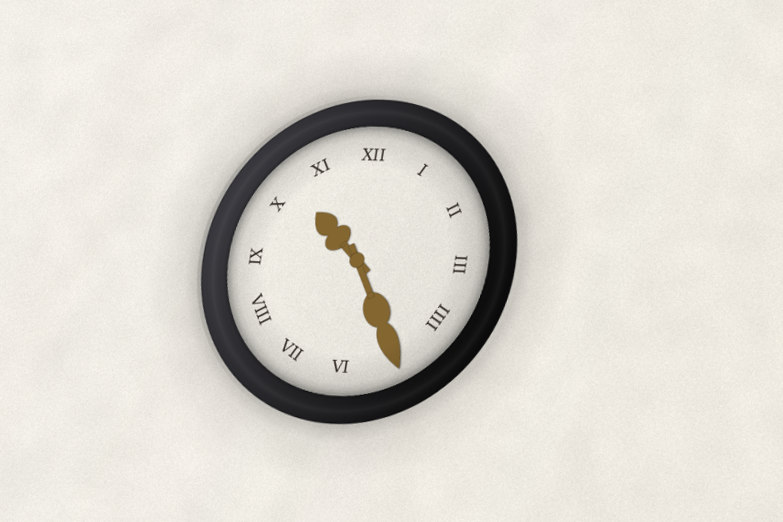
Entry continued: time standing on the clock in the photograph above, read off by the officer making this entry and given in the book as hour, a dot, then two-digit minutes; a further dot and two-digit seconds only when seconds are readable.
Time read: 10.25
